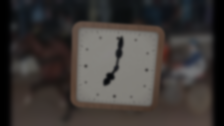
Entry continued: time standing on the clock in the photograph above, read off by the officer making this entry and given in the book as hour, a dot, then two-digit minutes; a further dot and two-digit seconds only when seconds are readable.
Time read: 7.01
